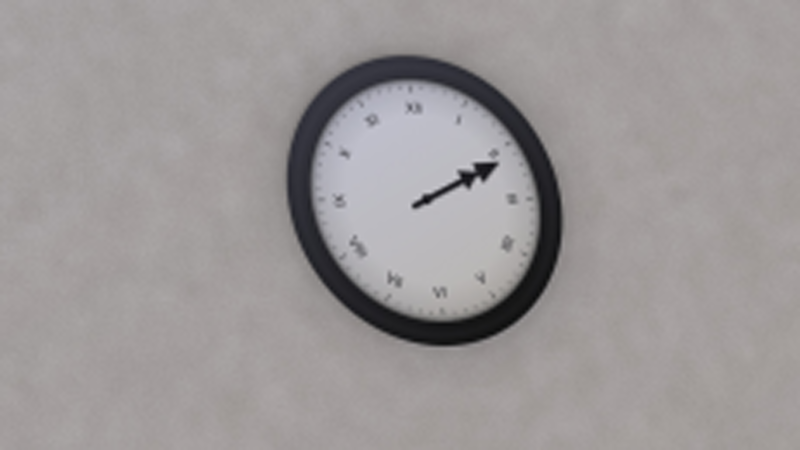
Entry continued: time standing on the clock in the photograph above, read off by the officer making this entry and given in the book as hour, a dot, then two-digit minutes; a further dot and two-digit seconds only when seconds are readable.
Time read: 2.11
